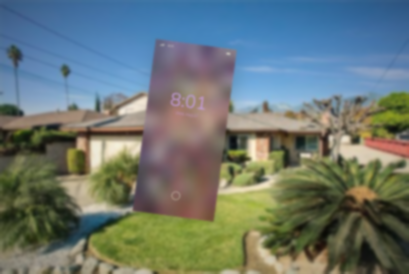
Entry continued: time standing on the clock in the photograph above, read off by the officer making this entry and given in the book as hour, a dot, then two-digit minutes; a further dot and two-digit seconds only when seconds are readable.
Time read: 8.01
